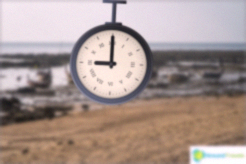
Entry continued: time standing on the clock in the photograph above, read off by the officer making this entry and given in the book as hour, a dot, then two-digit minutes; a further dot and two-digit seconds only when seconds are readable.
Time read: 9.00
